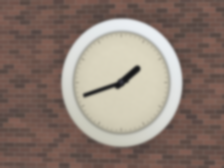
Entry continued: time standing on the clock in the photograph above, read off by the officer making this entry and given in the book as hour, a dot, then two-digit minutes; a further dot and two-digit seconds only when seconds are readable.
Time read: 1.42
